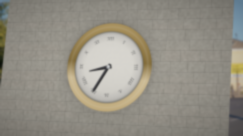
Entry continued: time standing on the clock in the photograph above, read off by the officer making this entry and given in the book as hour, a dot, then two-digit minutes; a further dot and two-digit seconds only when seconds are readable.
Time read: 8.35
